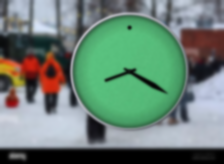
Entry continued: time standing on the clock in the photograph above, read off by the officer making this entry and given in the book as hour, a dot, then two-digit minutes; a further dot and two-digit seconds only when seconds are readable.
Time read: 8.20
